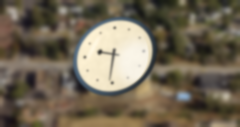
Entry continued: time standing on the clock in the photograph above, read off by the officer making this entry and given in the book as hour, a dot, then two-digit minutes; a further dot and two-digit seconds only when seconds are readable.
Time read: 9.31
